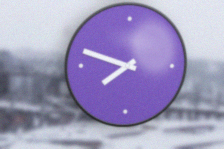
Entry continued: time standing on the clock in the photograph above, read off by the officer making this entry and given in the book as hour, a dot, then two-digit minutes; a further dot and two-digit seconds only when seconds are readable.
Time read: 7.48
